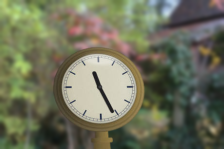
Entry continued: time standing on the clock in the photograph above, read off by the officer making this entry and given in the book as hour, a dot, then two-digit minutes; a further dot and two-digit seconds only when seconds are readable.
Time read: 11.26
